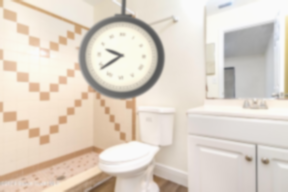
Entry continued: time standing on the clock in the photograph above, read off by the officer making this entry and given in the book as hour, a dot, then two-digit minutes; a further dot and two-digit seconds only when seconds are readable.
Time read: 9.39
